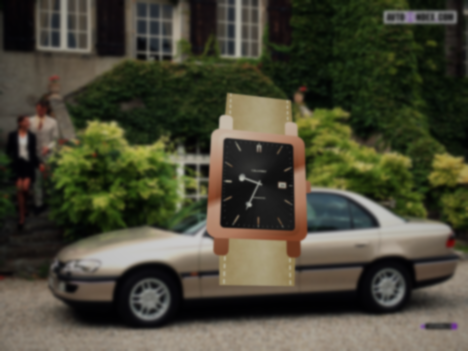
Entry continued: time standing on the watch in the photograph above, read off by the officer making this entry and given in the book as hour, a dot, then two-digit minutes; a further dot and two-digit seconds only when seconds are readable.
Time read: 9.34
